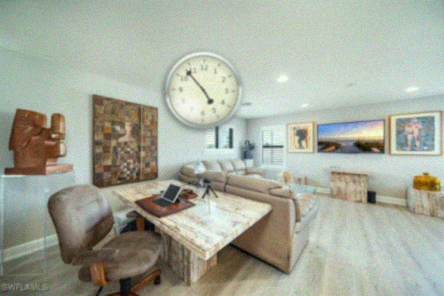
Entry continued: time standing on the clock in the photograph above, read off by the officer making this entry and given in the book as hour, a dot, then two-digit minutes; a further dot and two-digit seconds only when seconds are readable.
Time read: 4.53
